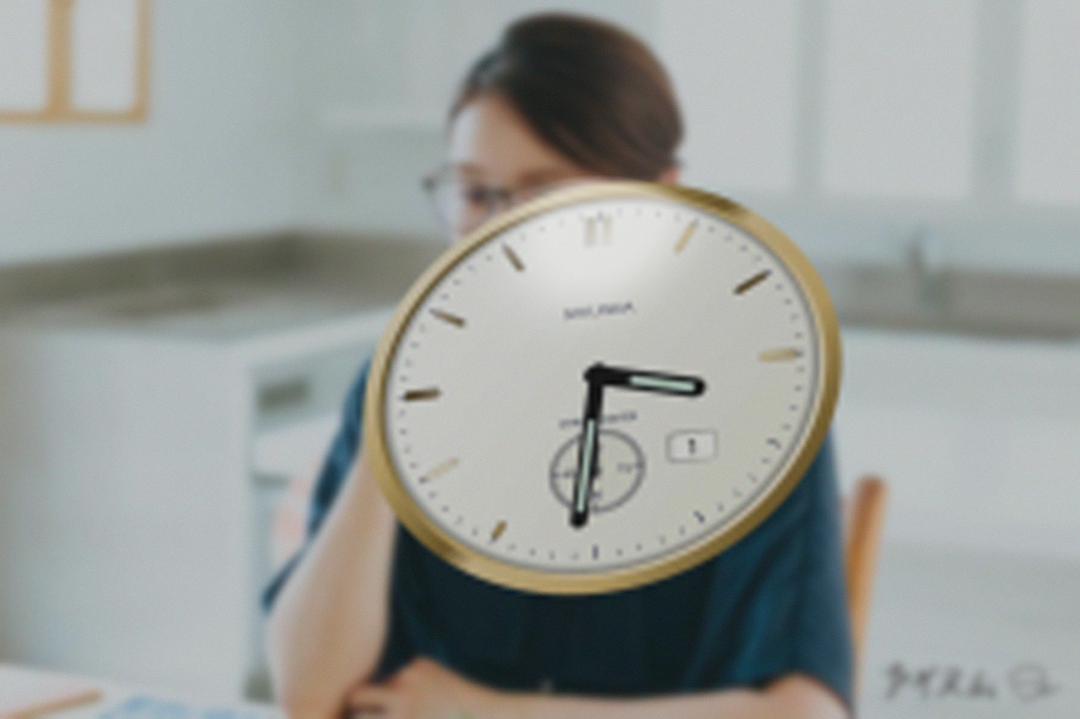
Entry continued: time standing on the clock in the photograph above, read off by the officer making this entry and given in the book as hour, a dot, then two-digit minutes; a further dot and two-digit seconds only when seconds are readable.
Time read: 3.31
